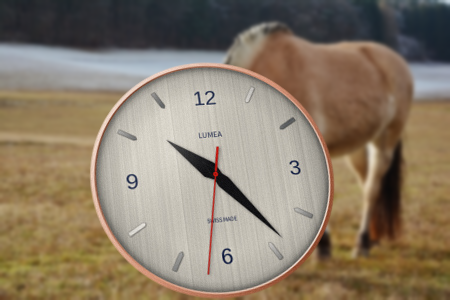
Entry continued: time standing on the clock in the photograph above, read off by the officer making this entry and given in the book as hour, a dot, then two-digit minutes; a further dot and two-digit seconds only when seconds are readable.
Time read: 10.23.32
